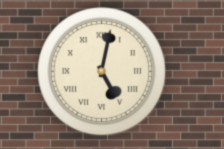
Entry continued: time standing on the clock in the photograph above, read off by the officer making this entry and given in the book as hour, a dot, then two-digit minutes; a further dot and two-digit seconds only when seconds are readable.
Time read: 5.02
